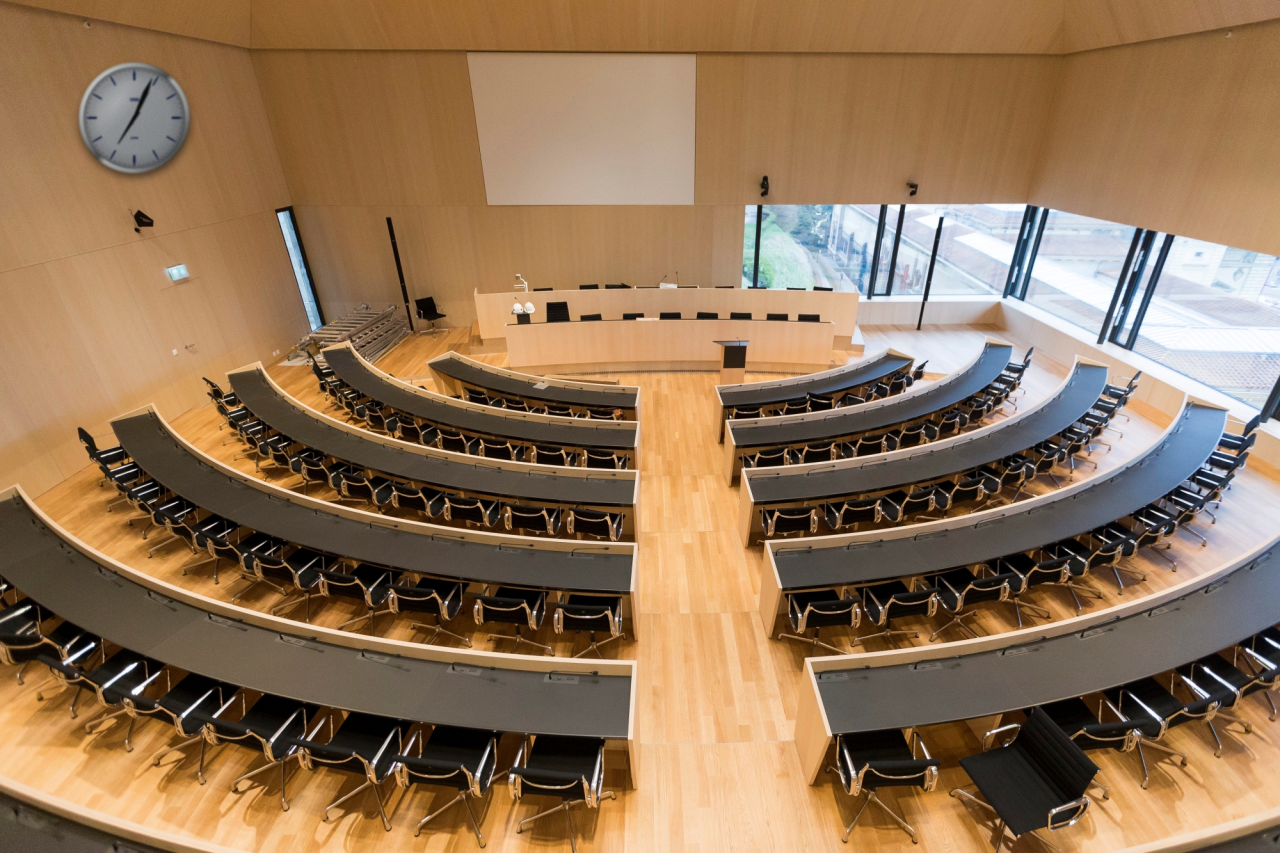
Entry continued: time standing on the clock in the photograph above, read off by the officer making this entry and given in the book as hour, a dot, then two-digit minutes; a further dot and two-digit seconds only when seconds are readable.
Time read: 7.04
